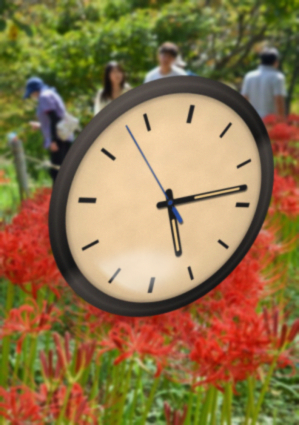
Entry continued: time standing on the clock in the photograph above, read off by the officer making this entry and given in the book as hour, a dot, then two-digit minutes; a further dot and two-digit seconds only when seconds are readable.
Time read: 5.12.53
